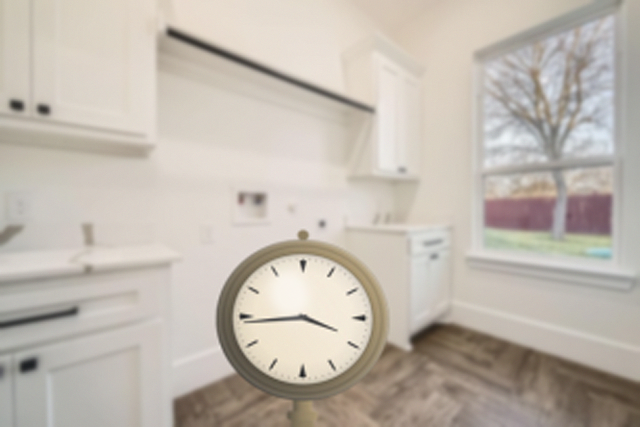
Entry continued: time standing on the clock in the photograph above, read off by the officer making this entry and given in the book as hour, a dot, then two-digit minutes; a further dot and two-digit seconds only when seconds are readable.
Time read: 3.44
